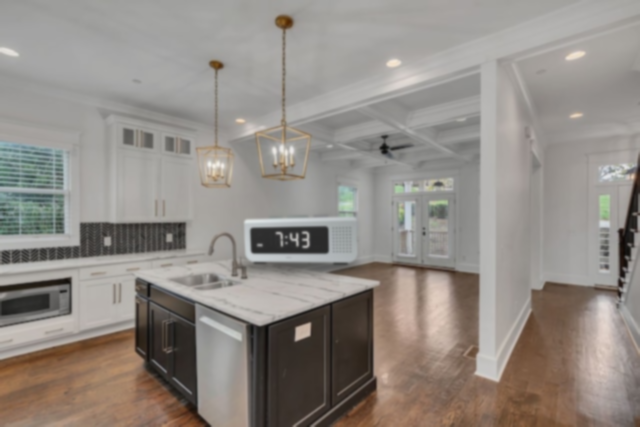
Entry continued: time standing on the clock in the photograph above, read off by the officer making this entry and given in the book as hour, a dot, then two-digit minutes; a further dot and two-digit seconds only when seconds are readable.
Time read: 7.43
